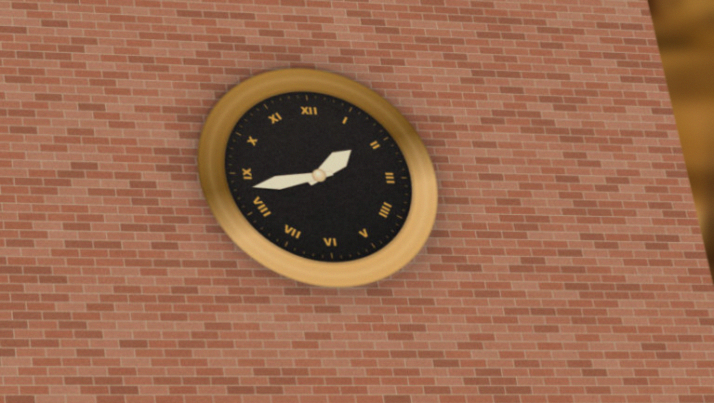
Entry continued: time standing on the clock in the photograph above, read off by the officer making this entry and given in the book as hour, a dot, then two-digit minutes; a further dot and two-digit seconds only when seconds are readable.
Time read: 1.43
